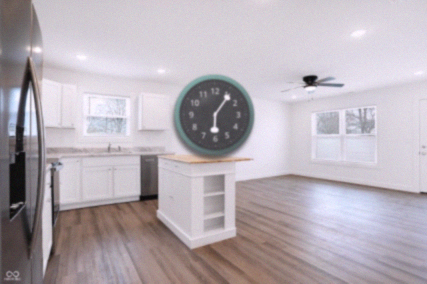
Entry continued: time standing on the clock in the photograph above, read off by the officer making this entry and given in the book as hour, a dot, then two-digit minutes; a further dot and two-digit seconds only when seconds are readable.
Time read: 6.06
